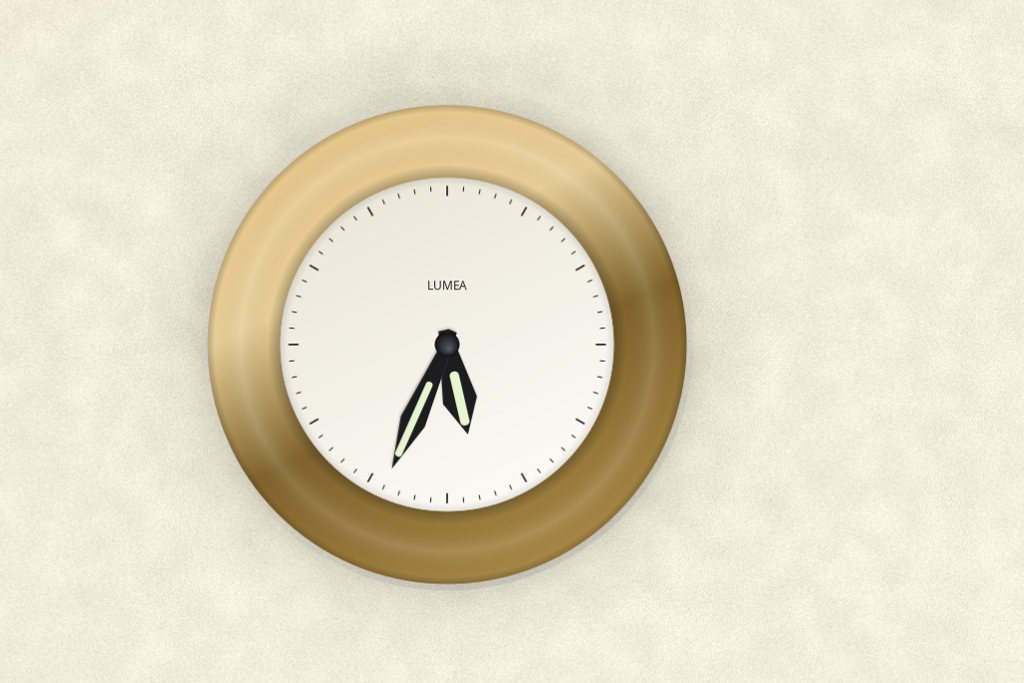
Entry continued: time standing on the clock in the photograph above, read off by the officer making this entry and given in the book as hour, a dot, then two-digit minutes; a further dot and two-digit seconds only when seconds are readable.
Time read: 5.34
